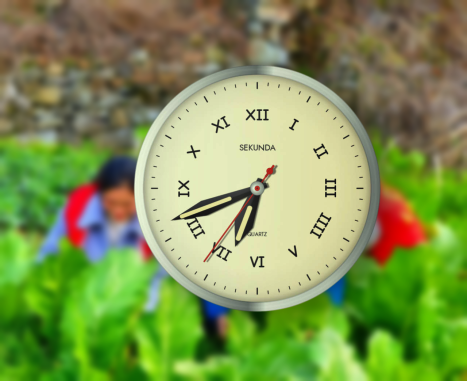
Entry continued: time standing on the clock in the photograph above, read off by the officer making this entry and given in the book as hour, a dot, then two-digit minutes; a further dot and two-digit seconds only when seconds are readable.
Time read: 6.41.36
